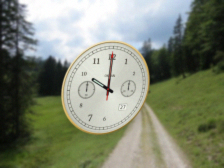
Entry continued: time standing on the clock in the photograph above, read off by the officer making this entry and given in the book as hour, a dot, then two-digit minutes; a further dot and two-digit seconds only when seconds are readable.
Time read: 10.00
